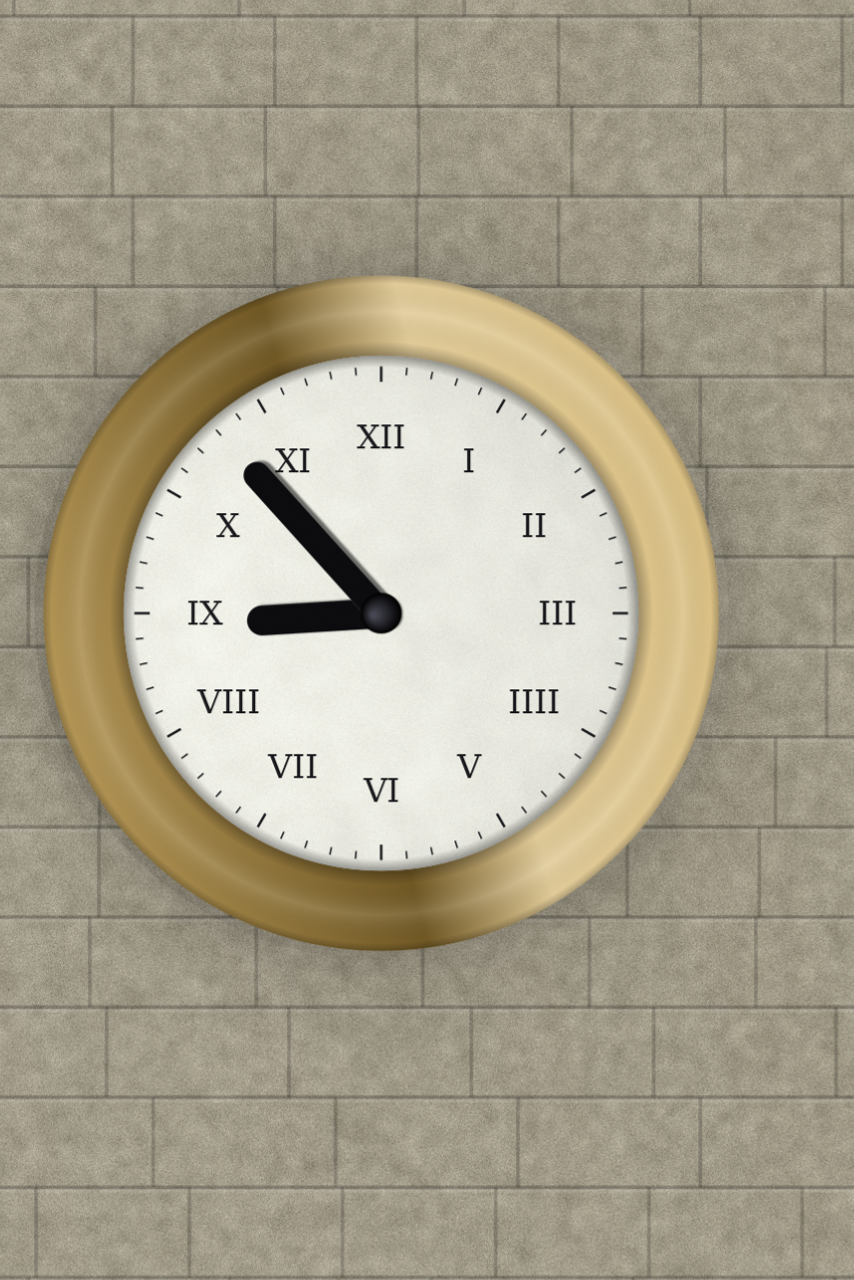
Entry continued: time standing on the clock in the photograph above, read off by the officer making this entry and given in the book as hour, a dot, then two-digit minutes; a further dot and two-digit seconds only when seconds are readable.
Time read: 8.53
